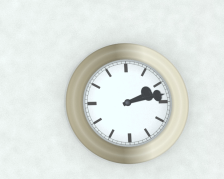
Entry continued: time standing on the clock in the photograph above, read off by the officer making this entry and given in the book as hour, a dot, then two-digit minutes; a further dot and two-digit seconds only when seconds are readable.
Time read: 2.13
